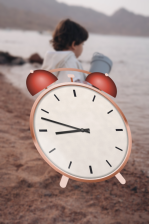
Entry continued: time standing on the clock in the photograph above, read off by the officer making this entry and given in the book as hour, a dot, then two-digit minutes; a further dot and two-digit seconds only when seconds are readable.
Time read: 8.48
